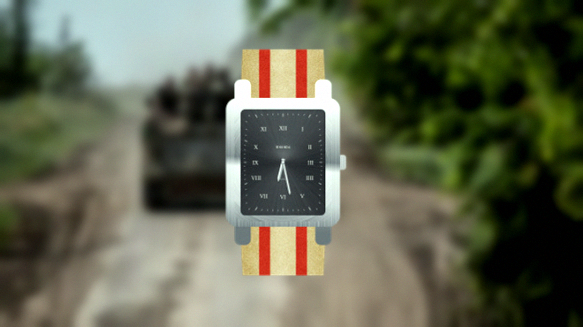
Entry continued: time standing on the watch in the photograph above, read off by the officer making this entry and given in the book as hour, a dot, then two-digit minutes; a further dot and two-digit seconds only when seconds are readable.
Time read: 6.28
